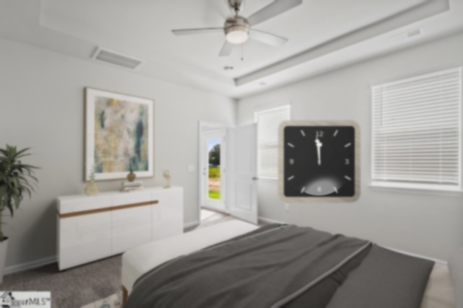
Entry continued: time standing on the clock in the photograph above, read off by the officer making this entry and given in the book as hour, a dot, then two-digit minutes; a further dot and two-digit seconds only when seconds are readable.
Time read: 11.59
